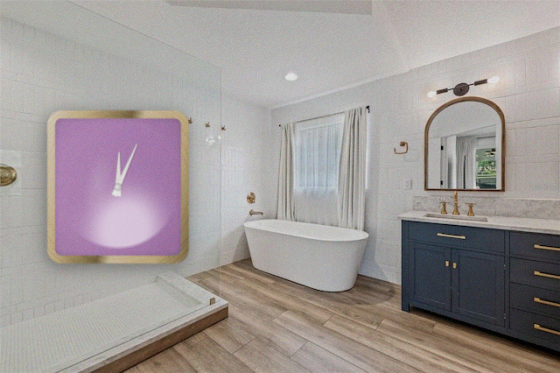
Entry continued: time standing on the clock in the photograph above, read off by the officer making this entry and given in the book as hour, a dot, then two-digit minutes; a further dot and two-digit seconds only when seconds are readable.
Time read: 12.04
